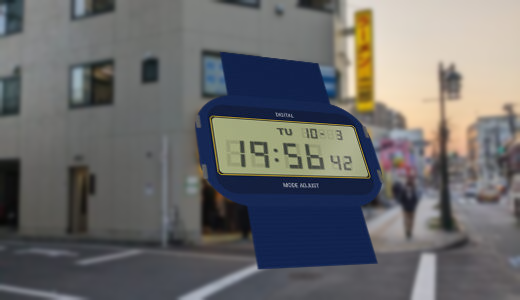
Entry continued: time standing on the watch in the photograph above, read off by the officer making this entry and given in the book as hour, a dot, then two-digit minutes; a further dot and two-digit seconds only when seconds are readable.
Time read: 19.56.42
